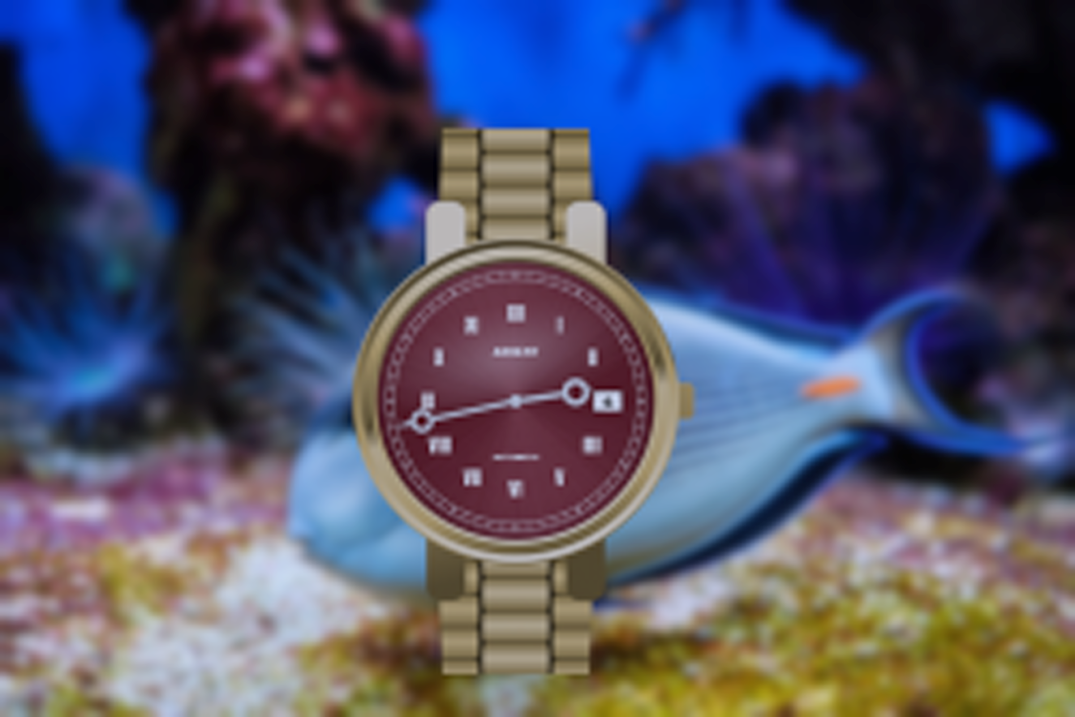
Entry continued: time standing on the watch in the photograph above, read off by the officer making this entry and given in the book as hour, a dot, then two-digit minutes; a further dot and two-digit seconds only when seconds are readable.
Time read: 2.43
